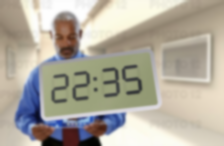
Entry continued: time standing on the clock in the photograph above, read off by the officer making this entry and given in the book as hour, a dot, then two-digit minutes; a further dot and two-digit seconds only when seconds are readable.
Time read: 22.35
